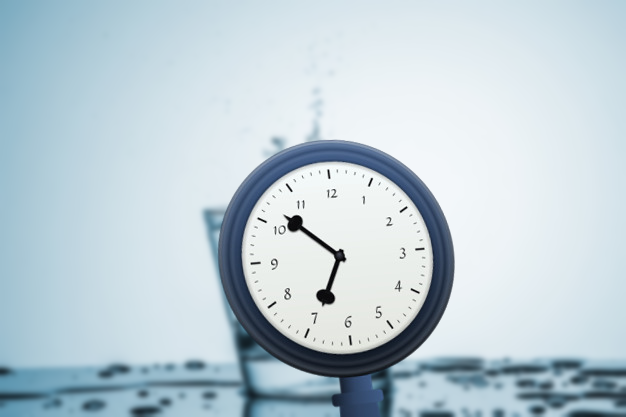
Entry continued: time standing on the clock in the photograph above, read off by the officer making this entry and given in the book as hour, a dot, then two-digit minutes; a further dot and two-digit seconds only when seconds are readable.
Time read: 6.52
